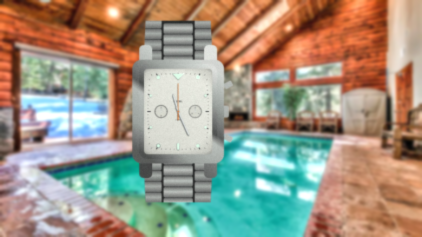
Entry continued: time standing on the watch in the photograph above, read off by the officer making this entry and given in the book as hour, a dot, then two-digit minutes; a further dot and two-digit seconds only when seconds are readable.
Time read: 11.26
